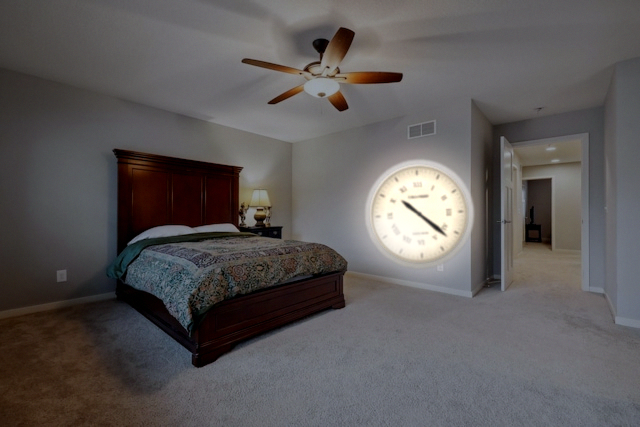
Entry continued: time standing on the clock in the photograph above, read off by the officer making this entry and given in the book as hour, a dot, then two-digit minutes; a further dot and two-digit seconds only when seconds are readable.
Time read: 10.22
